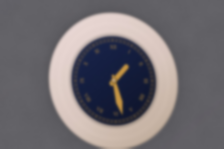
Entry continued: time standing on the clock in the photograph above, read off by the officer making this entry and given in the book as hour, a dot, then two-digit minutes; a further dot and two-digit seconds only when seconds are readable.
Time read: 1.28
